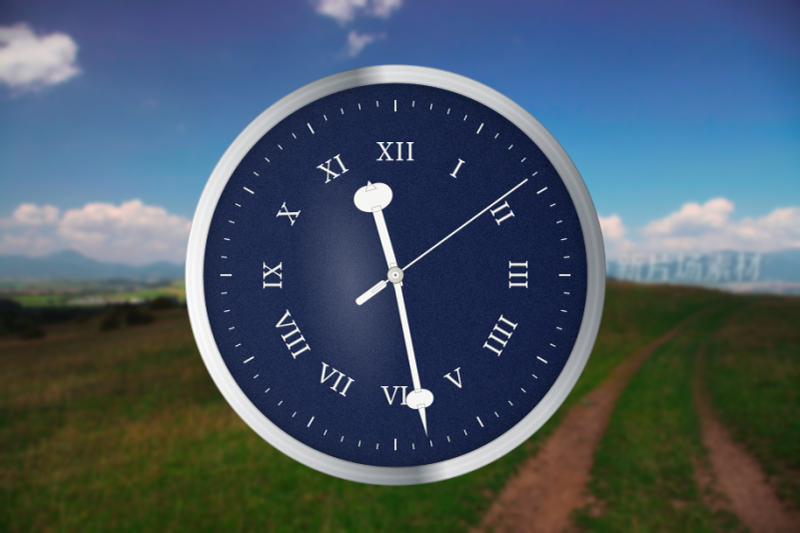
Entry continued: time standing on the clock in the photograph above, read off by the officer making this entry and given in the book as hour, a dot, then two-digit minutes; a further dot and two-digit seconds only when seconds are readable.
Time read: 11.28.09
